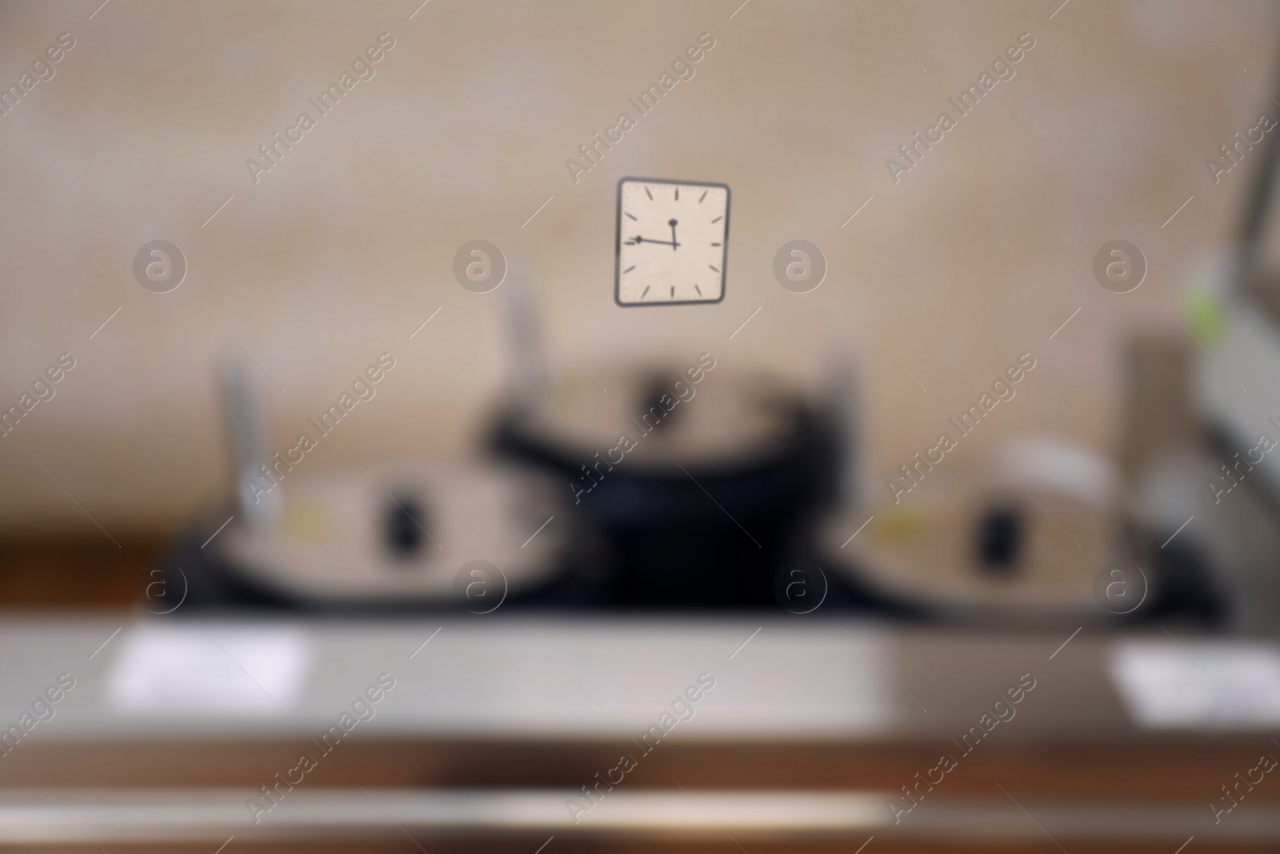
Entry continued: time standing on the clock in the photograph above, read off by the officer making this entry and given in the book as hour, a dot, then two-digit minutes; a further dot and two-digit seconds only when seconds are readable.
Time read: 11.46
